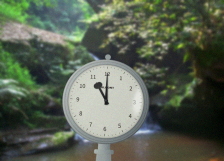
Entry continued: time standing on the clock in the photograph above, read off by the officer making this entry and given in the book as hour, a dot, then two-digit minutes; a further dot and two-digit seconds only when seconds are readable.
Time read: 11.00
